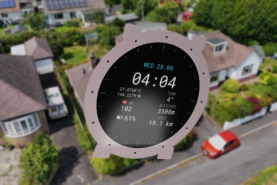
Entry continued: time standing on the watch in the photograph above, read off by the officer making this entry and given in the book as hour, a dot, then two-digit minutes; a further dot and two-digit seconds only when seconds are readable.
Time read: 4.04
